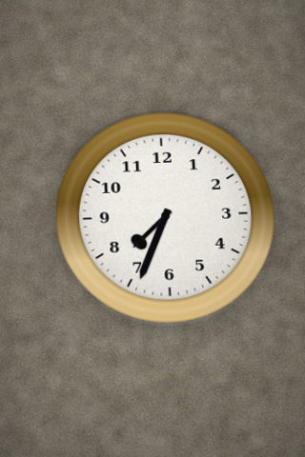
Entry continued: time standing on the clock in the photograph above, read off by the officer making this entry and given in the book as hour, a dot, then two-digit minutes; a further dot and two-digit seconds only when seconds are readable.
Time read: 7.34
